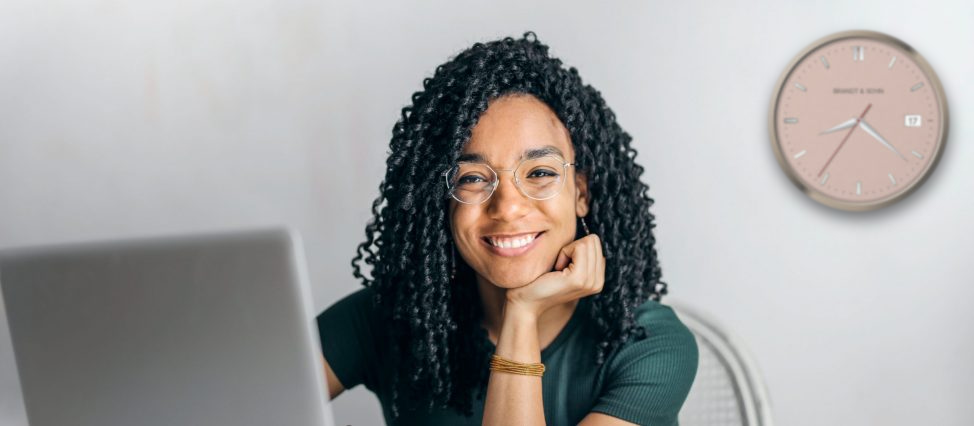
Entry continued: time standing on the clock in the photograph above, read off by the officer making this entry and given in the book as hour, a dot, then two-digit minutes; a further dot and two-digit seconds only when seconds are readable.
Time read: 8.21.36
